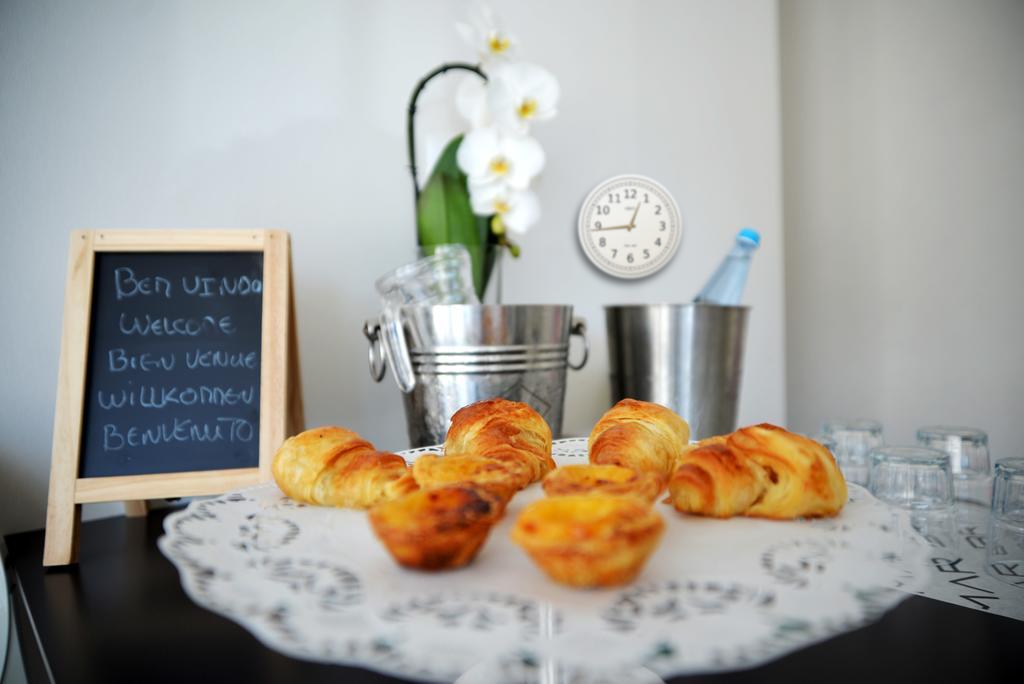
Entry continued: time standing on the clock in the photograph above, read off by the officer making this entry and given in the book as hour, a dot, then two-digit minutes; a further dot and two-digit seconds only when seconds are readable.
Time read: 12.44
